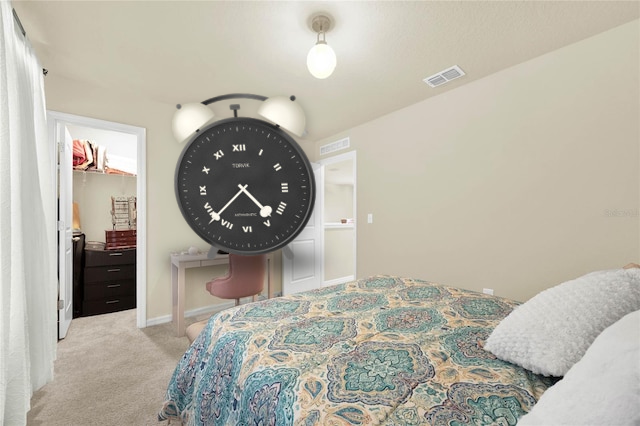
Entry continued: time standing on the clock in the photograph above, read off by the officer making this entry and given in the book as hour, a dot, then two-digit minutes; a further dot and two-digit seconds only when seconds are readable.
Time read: 4.38
